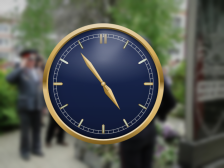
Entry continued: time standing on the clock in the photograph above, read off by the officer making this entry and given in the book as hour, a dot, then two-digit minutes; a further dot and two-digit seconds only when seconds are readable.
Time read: 4.54
